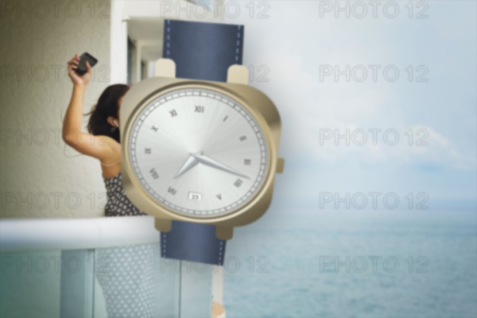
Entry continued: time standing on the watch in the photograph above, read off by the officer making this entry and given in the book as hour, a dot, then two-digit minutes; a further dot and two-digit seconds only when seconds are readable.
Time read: 7.18
